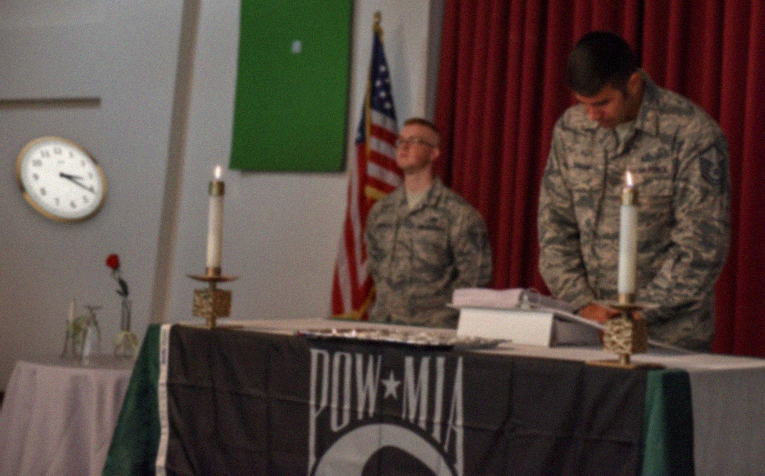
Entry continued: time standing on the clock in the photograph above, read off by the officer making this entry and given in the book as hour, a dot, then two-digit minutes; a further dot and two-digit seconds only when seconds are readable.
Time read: 3.21
